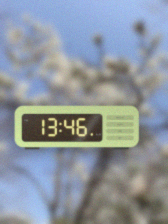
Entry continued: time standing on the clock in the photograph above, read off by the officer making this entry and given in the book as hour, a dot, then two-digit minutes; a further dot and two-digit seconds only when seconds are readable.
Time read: 13.46
